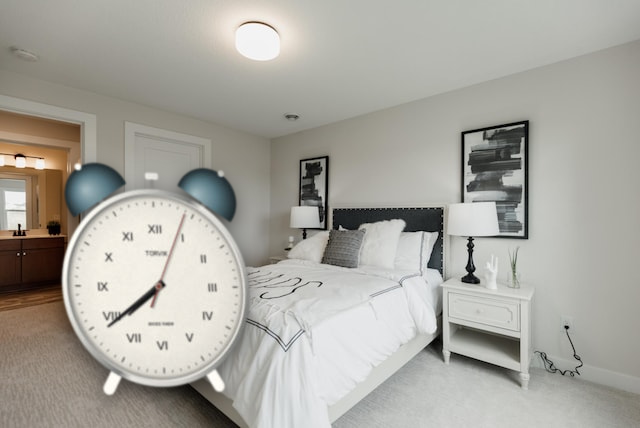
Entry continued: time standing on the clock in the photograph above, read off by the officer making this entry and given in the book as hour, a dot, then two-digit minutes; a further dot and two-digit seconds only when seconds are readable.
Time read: 7.39.04
